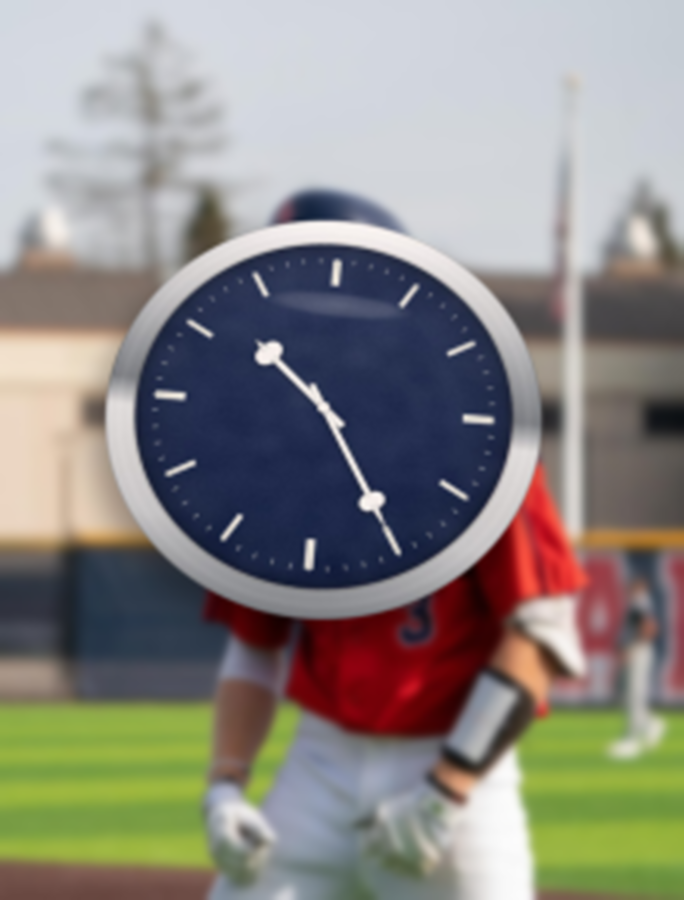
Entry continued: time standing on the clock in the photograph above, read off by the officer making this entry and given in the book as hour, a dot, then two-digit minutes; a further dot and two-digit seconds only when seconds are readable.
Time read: 10.25
